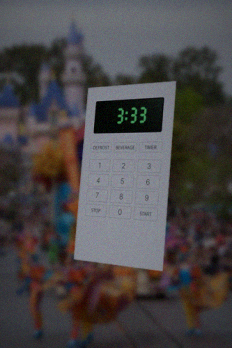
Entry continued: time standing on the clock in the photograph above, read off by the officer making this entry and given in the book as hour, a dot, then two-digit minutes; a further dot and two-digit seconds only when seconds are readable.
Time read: 3.33
